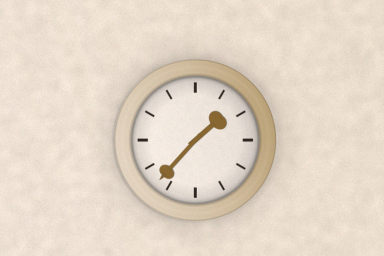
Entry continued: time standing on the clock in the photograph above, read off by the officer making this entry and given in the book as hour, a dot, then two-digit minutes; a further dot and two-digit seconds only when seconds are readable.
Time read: 1.37
